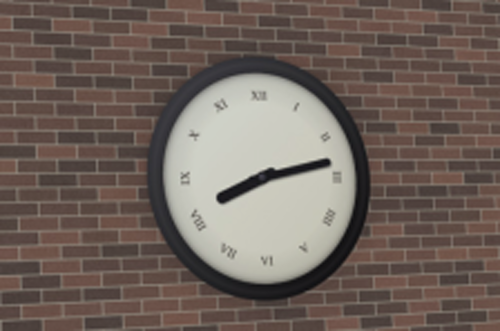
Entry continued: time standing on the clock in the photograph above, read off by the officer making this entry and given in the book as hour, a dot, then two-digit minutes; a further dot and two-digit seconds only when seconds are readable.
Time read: 8.13
